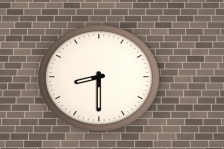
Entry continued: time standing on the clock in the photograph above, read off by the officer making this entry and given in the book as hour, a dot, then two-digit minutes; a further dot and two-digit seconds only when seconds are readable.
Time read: 8.30
